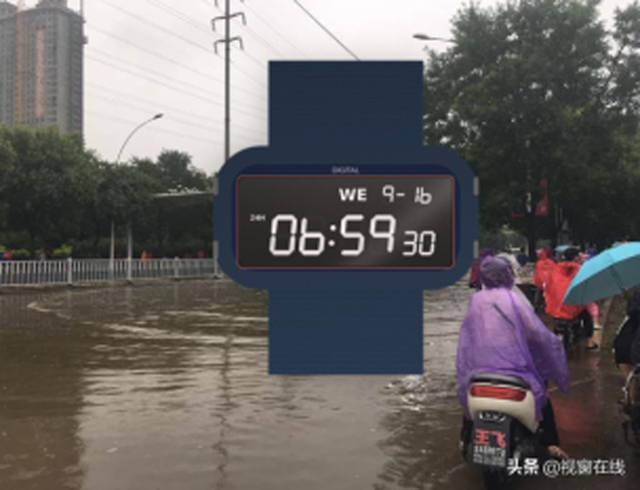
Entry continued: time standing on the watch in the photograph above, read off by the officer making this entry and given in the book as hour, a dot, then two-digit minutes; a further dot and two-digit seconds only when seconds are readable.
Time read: 6.59.30
